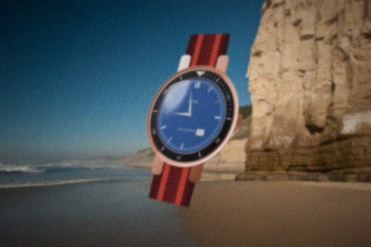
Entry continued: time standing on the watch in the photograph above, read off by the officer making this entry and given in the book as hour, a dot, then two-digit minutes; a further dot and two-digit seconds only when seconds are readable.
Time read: 8.58
